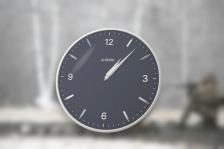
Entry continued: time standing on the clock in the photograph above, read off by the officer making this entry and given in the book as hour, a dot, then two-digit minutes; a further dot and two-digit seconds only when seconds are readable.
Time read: 1.07
